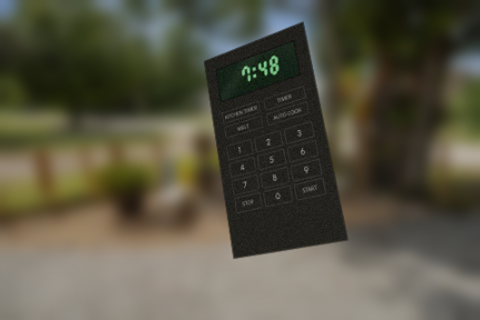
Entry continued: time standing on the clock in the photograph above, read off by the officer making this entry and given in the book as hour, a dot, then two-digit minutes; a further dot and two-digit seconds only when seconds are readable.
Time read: 7.48
